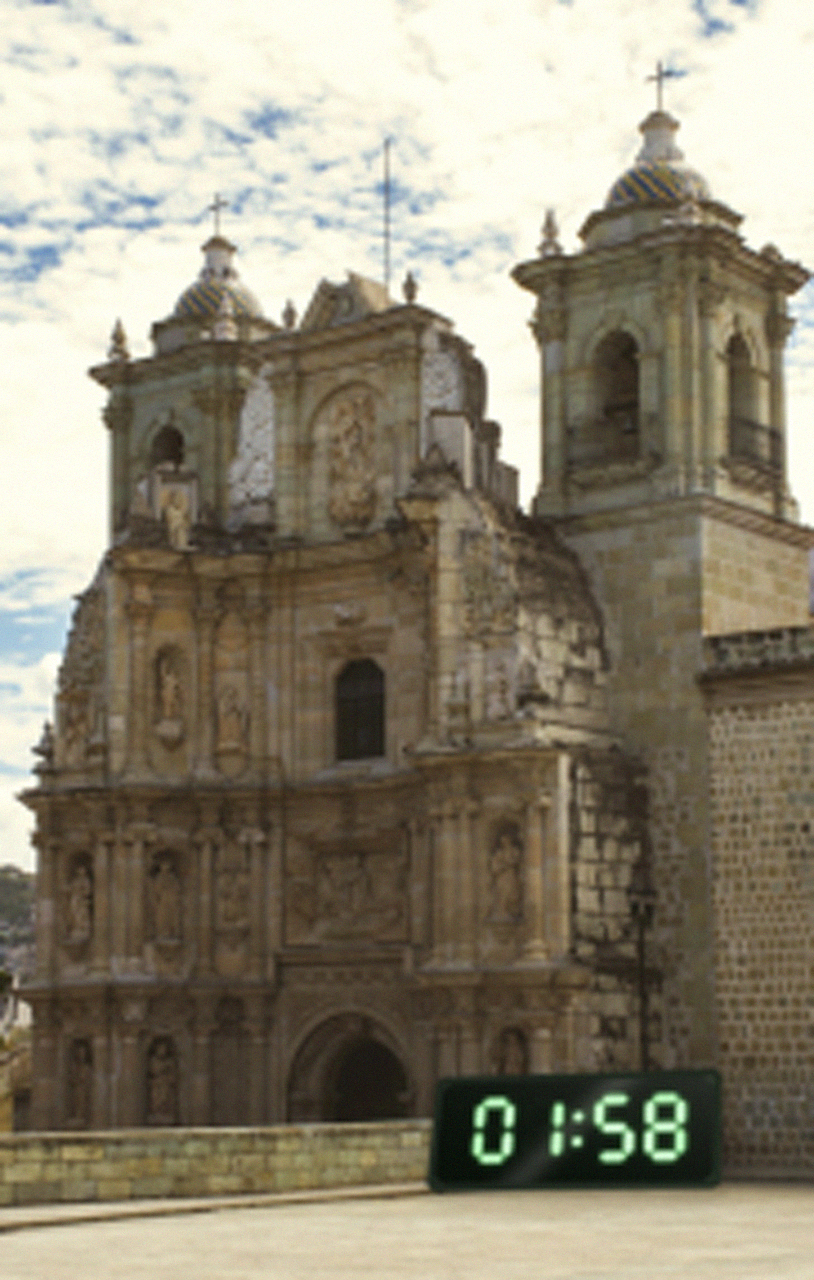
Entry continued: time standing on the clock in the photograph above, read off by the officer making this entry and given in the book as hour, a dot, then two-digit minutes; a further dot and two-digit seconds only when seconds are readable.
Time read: 1.58
